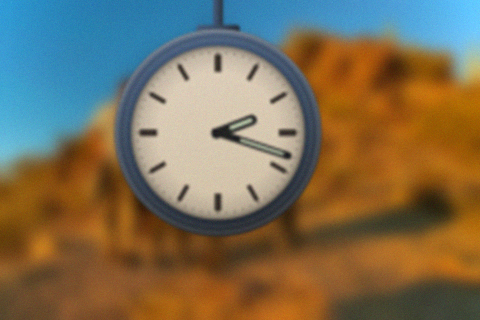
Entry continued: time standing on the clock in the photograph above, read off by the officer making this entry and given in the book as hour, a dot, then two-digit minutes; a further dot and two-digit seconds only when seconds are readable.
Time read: 2.18
